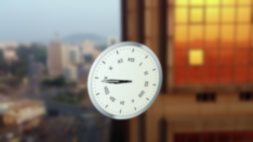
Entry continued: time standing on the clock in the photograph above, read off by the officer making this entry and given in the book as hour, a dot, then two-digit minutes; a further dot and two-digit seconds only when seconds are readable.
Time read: 8.44
